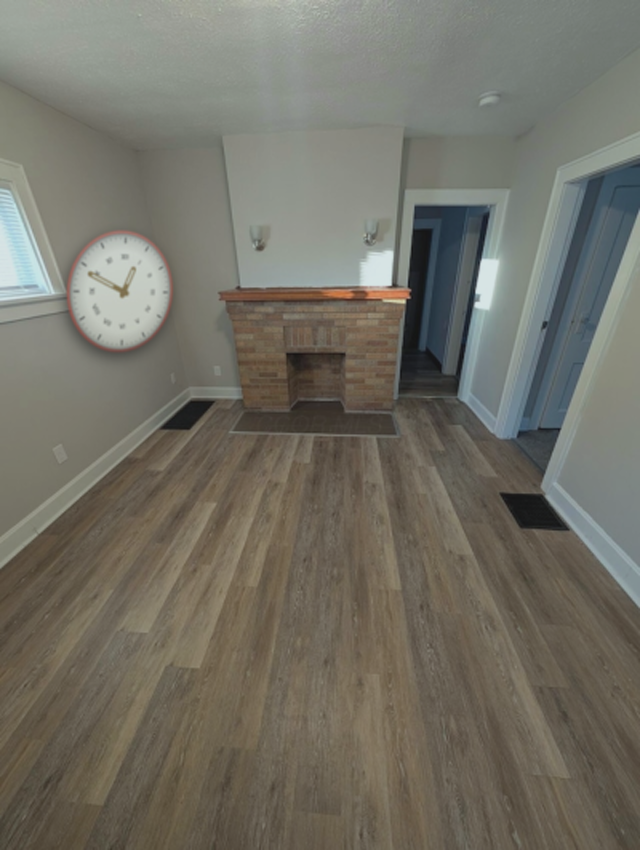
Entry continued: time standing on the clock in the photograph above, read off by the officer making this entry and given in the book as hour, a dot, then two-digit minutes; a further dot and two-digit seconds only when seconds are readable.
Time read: 12.49
